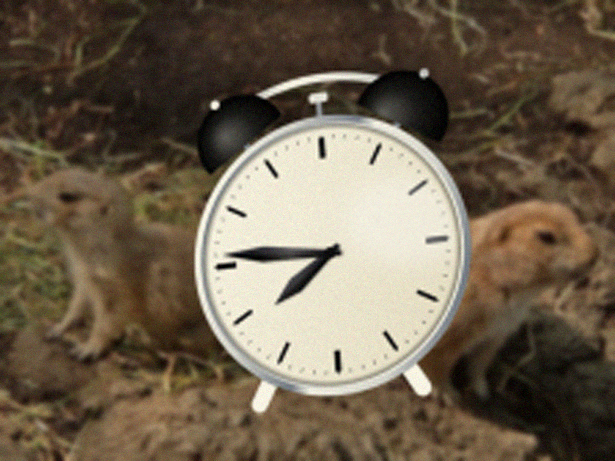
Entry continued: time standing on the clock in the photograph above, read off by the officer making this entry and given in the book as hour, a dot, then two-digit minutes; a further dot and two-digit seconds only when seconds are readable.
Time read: 7.46
